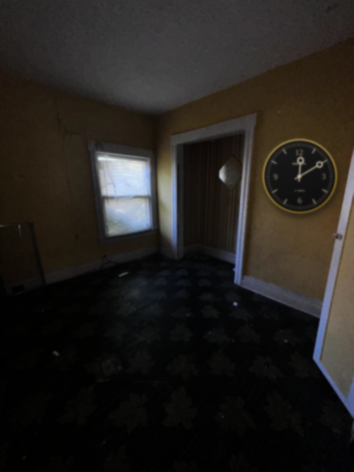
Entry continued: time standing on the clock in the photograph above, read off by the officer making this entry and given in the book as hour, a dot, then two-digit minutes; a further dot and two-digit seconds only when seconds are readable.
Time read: 12.10
